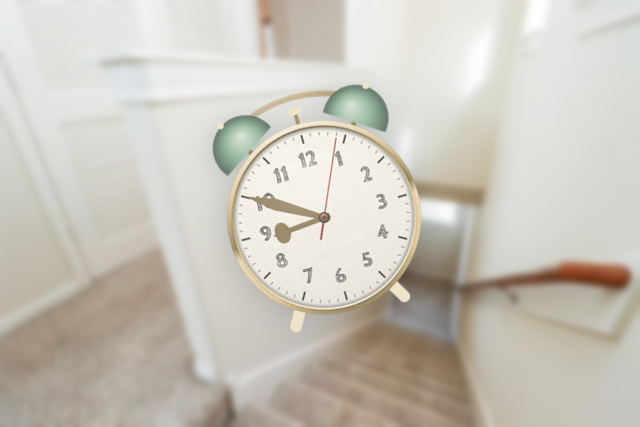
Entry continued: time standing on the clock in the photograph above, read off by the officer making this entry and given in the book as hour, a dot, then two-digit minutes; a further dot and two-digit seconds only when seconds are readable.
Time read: 8.50.04
